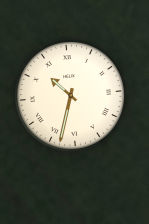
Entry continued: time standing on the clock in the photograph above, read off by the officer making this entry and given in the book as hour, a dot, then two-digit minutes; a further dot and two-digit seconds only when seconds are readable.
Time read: 10.33
